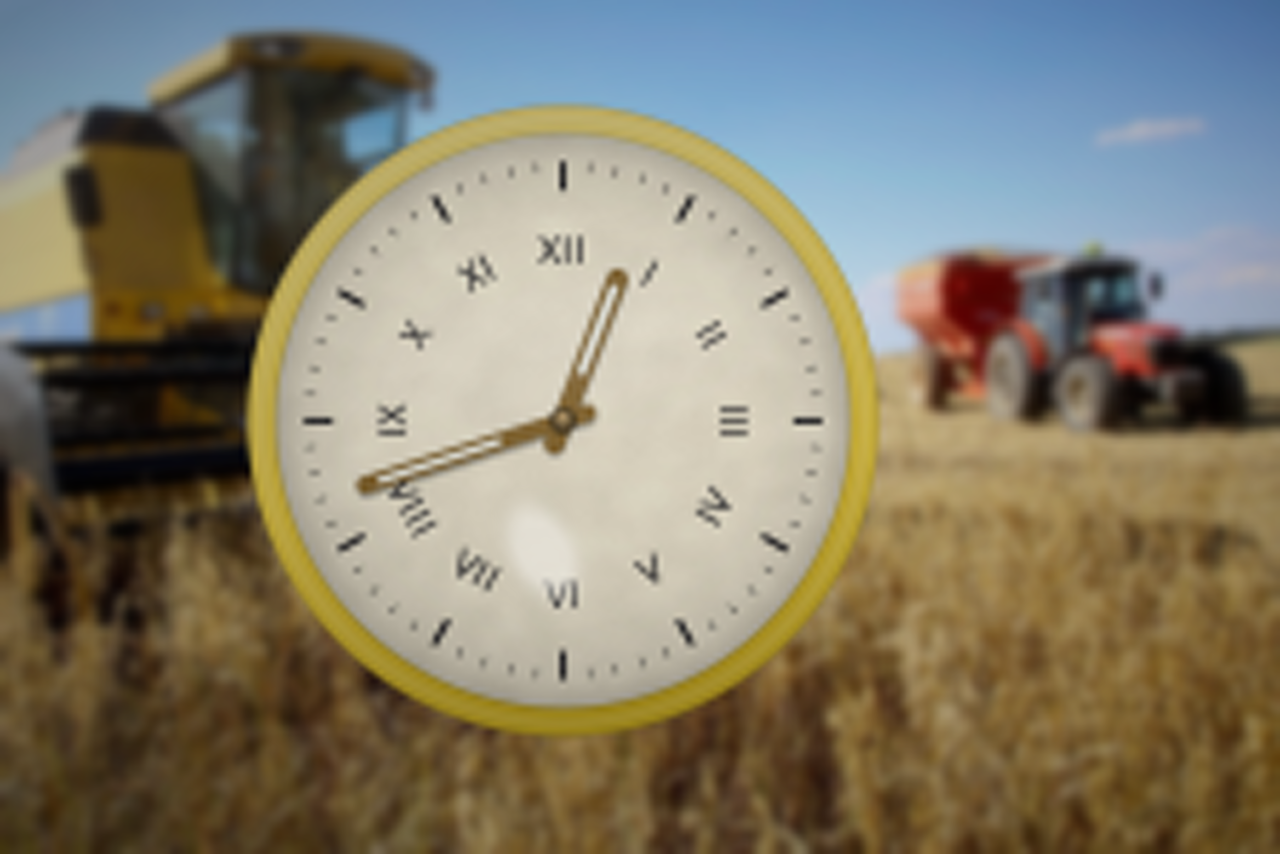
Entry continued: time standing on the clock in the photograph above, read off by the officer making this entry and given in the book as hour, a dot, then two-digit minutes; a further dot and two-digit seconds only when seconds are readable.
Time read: 12.42
